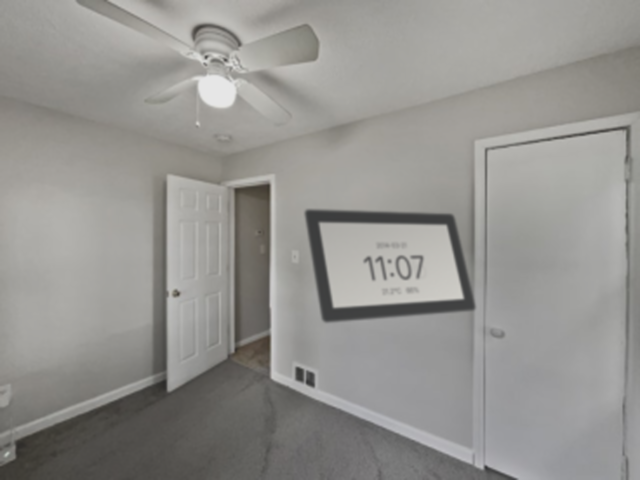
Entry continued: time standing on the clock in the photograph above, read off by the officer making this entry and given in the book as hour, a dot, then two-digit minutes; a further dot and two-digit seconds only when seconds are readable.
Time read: 11.07
